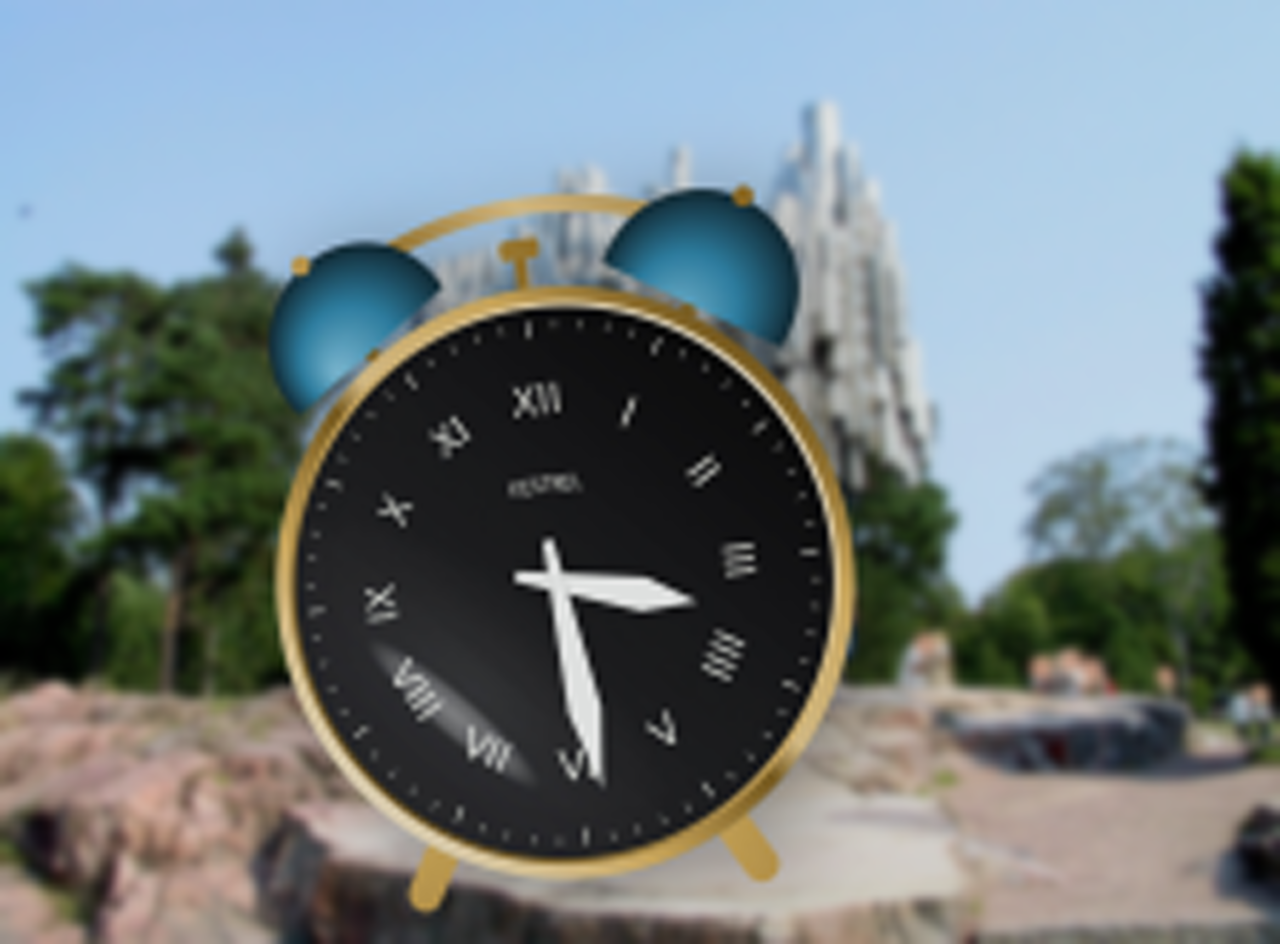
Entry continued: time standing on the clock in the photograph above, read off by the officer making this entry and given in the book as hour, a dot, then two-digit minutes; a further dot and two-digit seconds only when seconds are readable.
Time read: 3.29
